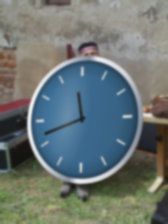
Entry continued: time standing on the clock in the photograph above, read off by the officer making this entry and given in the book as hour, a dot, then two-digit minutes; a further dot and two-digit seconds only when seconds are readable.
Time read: 11.42
